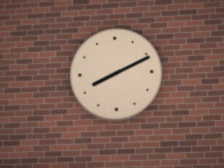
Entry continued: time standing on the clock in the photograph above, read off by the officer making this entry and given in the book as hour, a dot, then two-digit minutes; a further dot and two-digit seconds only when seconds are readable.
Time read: 8.11
